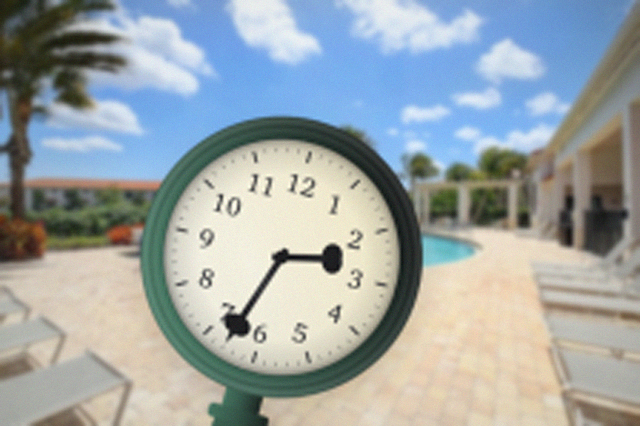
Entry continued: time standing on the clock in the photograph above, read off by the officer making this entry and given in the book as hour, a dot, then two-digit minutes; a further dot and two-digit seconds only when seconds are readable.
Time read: 2.33
